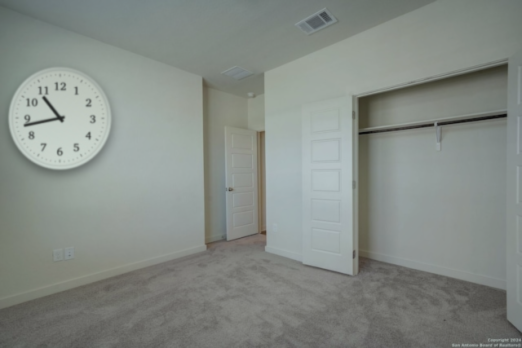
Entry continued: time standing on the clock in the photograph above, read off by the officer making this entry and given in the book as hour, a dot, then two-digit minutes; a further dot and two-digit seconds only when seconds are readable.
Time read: 10.43
